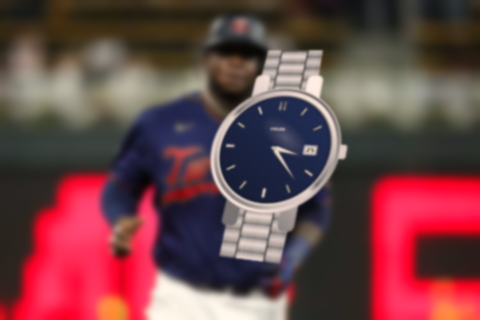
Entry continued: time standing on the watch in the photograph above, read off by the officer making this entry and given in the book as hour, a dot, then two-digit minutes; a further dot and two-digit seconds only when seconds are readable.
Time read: 3.23
